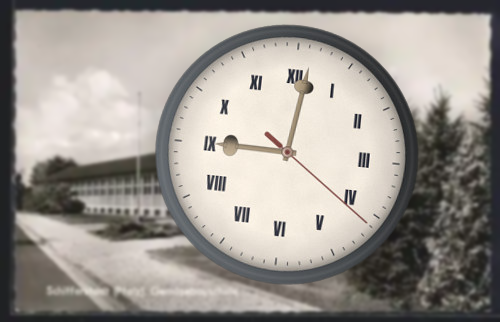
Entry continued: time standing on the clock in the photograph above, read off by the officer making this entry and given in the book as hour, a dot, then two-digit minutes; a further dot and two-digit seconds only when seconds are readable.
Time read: 9.01.21
